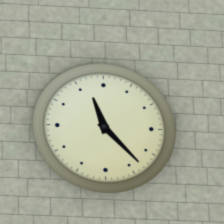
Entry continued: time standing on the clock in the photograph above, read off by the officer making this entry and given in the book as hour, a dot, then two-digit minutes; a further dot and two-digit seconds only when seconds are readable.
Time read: 11.23
